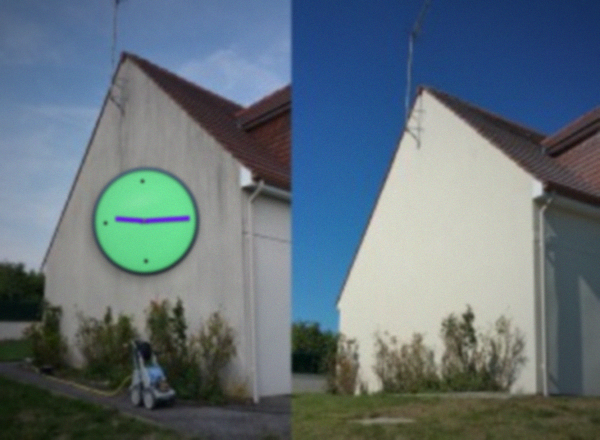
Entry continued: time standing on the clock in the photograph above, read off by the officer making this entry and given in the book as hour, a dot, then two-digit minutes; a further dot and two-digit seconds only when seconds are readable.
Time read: 9.15
